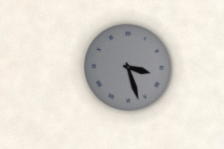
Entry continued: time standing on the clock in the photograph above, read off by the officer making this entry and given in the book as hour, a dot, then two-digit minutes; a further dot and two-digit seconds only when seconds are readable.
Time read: 3.27
